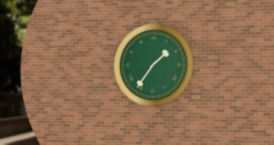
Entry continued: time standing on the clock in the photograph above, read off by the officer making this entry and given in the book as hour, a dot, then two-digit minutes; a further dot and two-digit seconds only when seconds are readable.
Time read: 1.36
